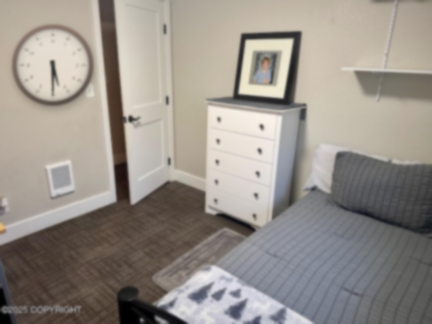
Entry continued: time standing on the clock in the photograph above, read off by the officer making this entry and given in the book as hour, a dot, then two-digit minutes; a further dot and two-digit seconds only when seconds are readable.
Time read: 5.30
